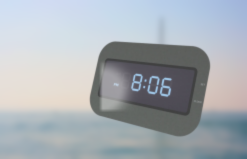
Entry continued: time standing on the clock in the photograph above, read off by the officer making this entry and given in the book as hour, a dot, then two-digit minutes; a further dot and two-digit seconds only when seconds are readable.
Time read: 8.06
